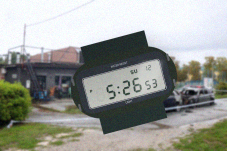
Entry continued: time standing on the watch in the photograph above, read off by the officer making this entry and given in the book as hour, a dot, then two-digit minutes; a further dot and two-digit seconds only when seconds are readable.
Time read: 5.26.53
